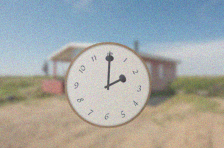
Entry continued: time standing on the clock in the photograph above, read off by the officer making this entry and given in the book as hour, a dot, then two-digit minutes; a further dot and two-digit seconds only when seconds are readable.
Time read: 2.00
